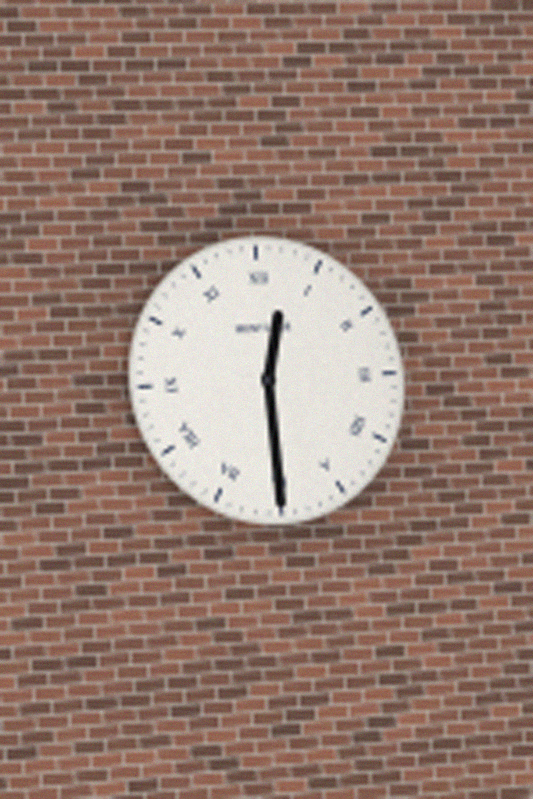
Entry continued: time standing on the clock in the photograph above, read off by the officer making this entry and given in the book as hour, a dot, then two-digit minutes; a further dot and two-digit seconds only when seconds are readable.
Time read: 12.30
